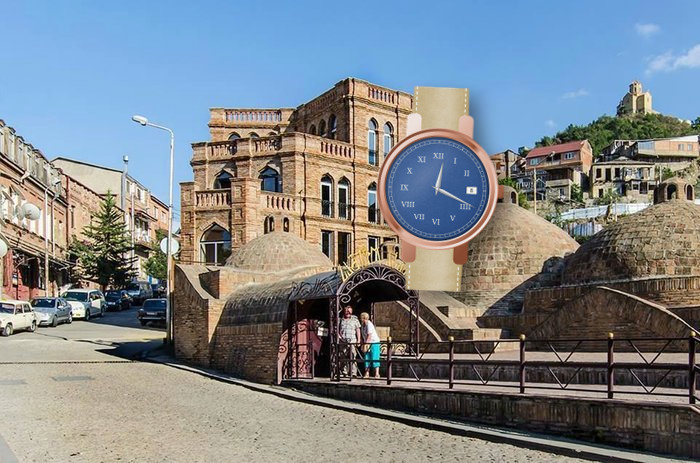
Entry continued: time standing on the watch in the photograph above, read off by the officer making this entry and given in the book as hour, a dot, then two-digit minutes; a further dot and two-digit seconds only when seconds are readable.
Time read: 12.19
